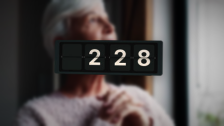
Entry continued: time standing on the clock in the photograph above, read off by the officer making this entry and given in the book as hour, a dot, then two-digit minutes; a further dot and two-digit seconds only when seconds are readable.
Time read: 2.28
